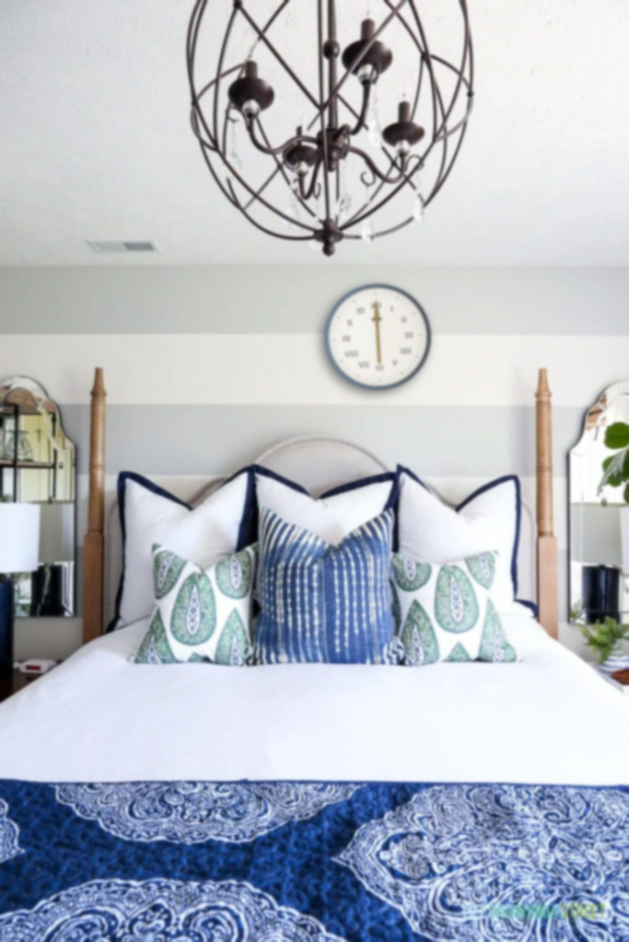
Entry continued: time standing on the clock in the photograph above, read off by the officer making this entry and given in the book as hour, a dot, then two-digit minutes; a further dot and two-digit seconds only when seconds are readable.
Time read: 6.00
